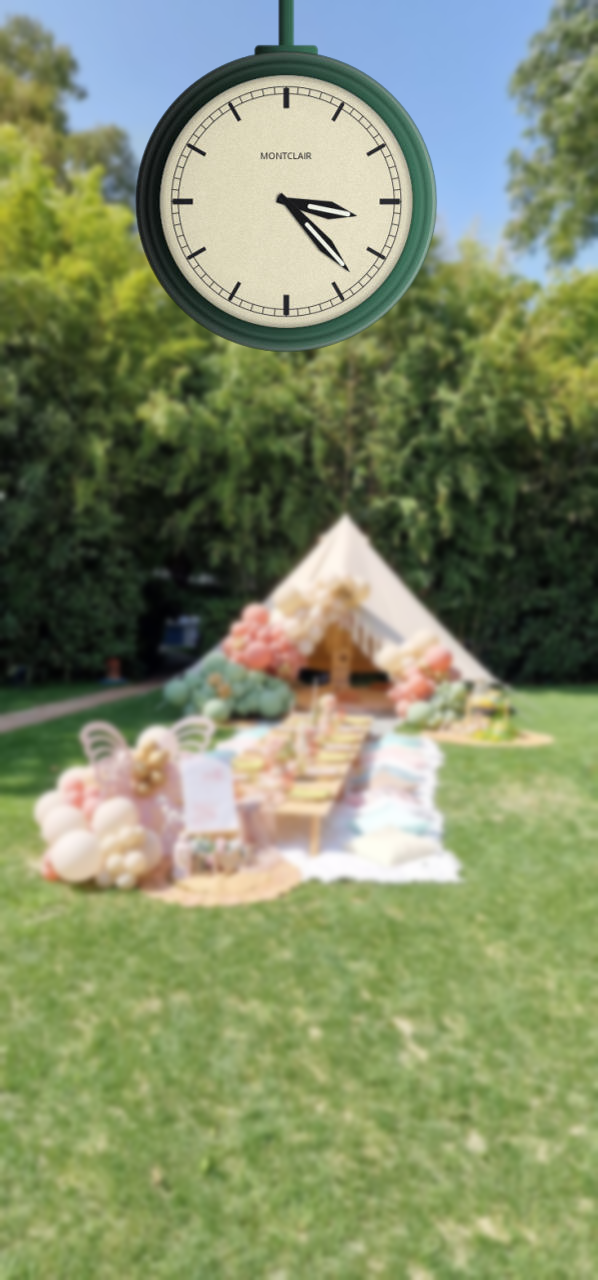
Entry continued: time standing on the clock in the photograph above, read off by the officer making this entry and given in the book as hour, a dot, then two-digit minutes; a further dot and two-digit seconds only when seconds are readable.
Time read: 3.23
